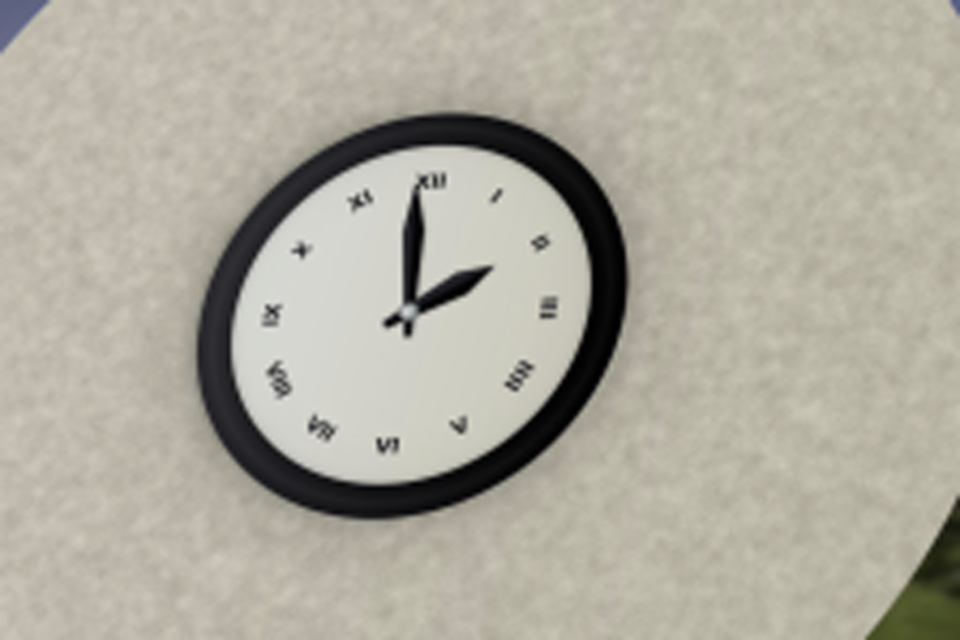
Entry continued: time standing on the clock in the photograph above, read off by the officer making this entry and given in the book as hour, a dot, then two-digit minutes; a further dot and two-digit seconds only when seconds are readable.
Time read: 1.59
